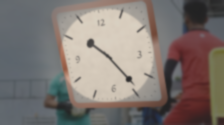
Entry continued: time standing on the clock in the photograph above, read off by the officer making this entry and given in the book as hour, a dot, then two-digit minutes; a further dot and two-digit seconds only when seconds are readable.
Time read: 10.24
